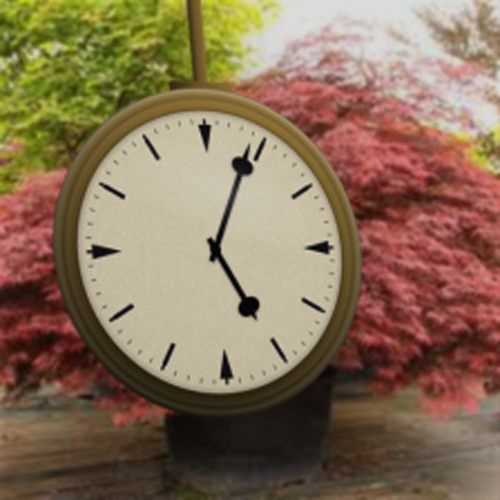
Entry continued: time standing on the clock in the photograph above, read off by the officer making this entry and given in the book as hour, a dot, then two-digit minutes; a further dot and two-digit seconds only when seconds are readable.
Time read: 5.04
